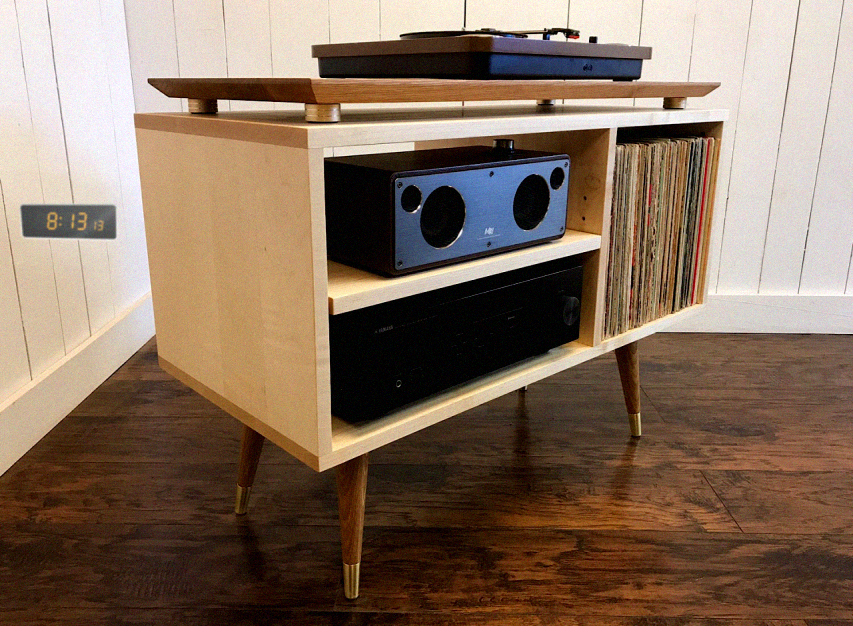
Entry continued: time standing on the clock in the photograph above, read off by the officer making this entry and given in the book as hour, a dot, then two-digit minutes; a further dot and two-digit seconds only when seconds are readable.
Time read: 8.13
